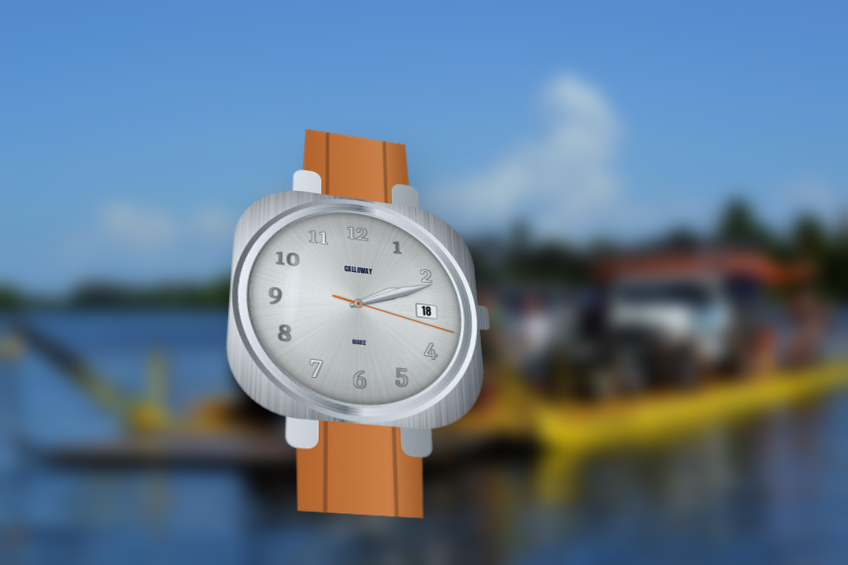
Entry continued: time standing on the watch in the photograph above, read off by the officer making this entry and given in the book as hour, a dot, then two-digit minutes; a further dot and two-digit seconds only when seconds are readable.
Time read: 2.11.17
